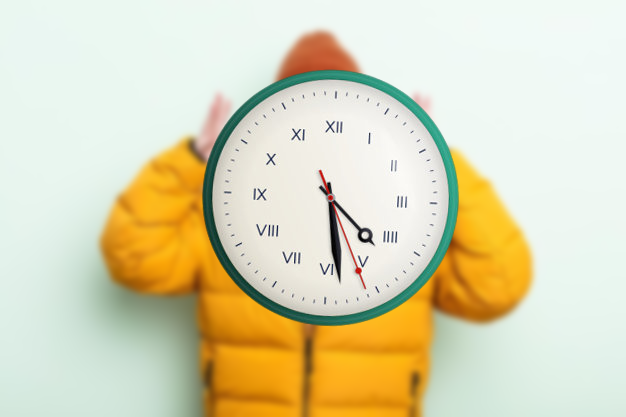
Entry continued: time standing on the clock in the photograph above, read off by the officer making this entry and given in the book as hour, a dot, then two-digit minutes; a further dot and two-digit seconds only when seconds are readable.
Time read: 4.28.26
